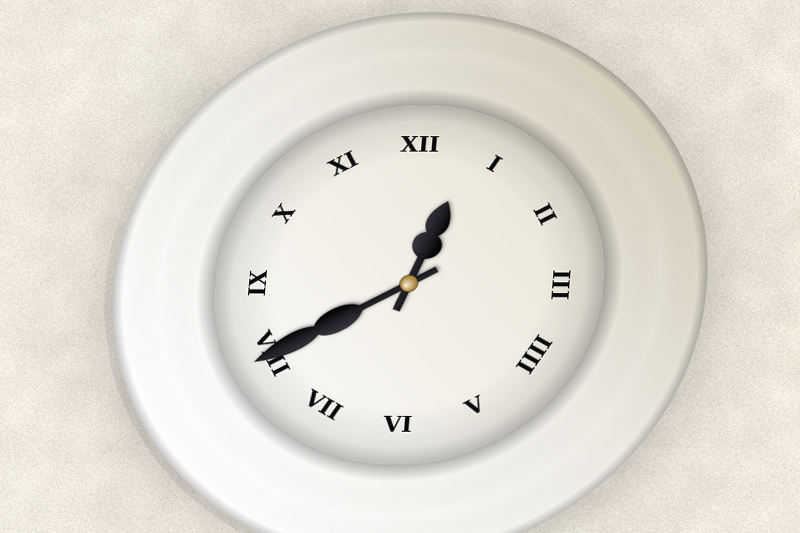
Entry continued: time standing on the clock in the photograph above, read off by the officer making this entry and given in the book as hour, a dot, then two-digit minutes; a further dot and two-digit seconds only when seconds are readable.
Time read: 12.40
